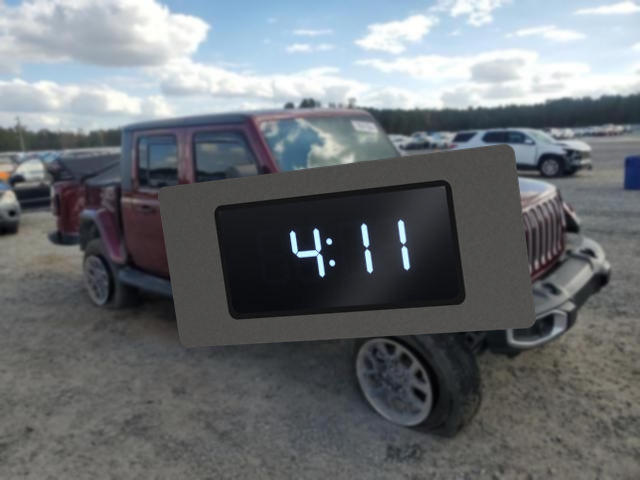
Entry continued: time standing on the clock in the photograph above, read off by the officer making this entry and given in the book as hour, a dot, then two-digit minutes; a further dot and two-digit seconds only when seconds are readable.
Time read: 4.11
